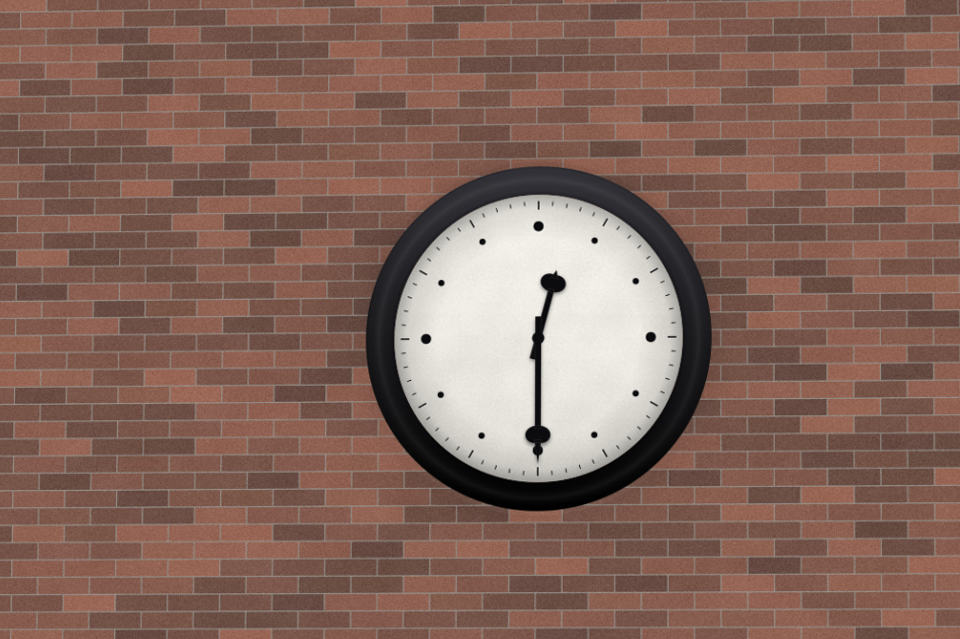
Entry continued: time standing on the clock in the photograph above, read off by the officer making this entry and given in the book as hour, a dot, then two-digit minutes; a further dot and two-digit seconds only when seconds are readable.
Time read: 12.30
